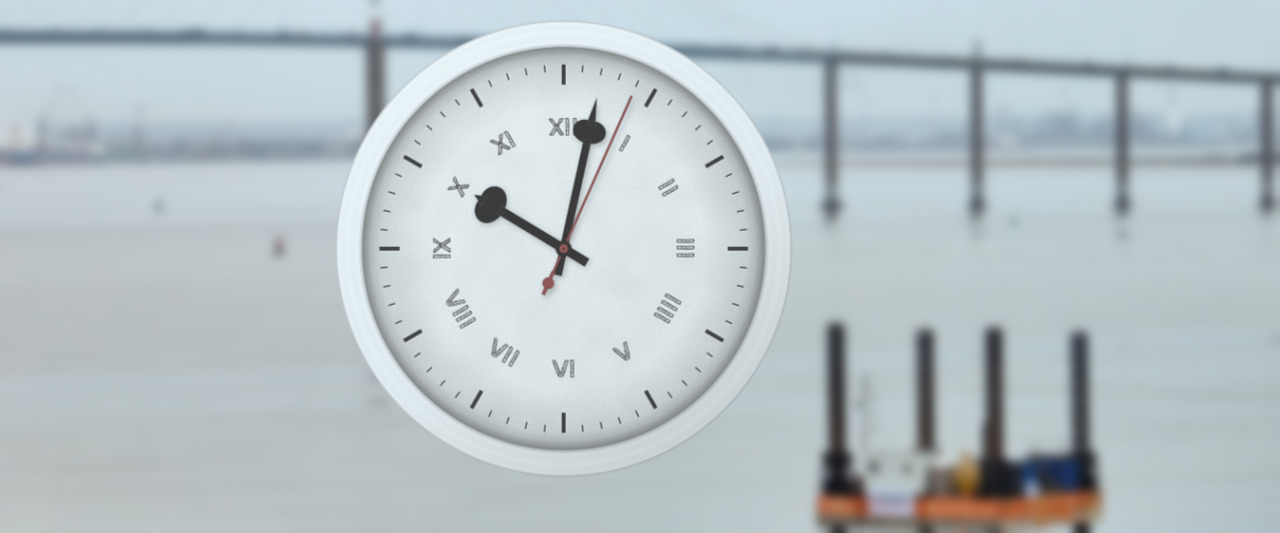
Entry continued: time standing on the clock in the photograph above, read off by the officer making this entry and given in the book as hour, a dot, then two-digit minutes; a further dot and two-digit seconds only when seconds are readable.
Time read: 10.02.04
